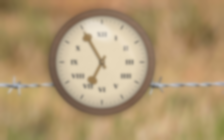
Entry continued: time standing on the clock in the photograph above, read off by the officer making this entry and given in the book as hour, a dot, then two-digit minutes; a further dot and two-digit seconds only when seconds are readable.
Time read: 6.55
